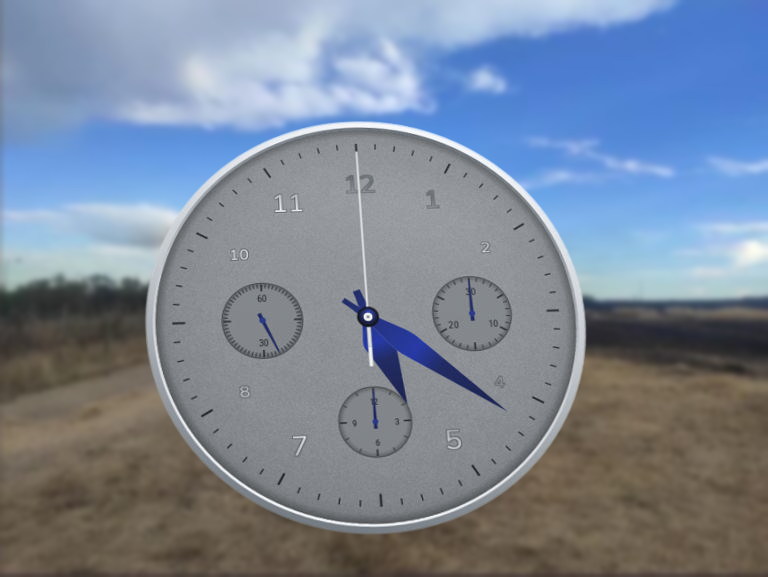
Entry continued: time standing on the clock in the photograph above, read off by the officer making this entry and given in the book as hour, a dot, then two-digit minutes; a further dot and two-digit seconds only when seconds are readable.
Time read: 5.21.26
